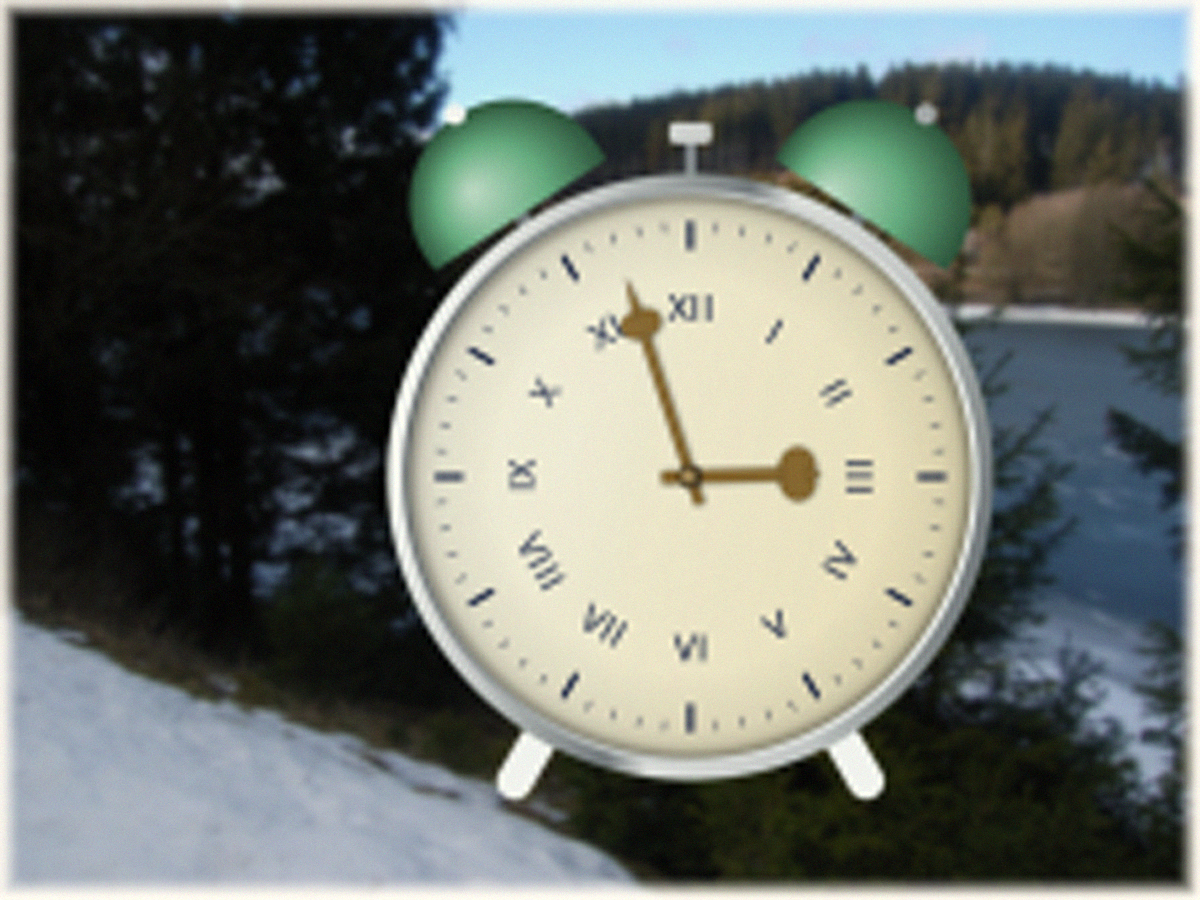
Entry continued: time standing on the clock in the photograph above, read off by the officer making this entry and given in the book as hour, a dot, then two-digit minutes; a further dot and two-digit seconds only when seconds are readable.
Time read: 2.57
